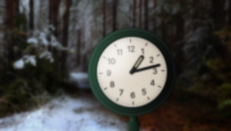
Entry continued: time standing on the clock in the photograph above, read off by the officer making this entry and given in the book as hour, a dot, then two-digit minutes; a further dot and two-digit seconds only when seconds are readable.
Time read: 1.13
